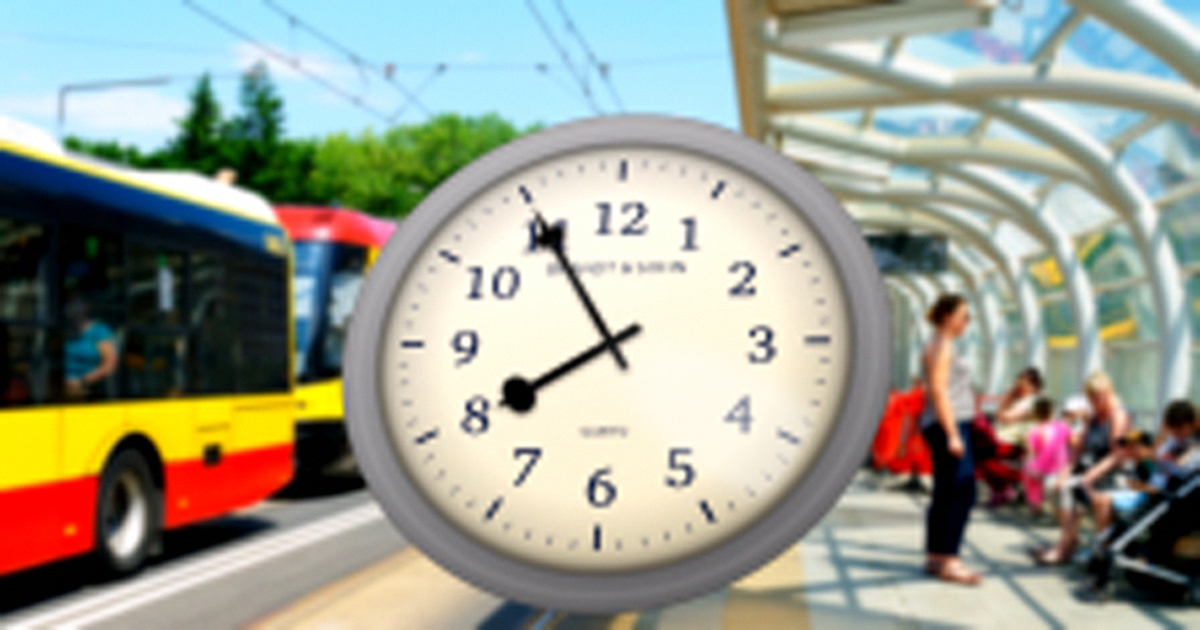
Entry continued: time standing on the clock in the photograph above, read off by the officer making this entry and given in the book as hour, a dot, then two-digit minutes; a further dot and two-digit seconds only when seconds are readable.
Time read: 7.55
